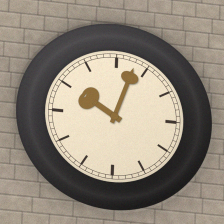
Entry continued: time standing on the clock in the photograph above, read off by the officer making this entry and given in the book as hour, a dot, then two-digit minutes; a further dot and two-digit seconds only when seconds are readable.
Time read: 10.03
